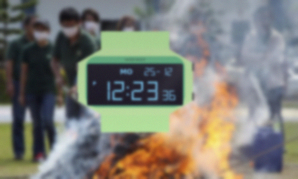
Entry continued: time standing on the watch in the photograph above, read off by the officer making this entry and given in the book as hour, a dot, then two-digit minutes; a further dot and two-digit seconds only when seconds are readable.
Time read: 12.23
